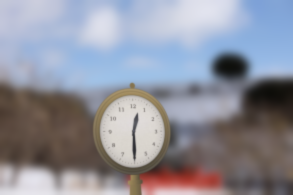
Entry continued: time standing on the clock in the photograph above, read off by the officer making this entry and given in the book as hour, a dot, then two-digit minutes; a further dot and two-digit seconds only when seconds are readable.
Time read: 12.30
